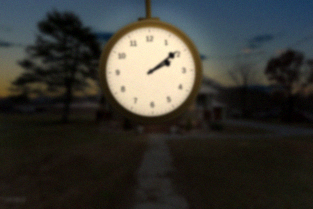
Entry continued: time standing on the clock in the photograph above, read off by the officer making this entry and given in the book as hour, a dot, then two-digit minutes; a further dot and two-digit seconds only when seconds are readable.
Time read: 2.09
